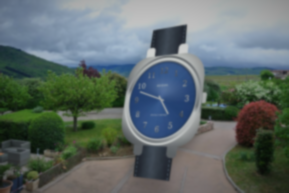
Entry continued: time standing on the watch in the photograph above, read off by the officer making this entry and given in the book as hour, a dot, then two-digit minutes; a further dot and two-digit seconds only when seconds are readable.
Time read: 4.48
